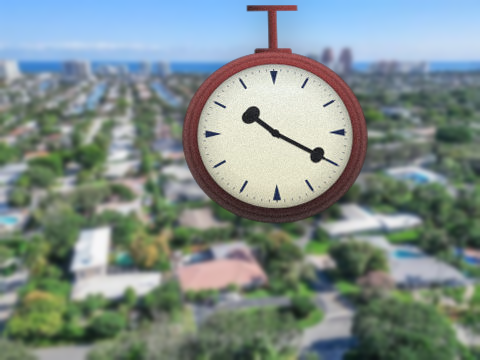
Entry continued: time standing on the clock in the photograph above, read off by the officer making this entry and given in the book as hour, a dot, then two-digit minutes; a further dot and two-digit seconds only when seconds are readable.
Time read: 10.20
